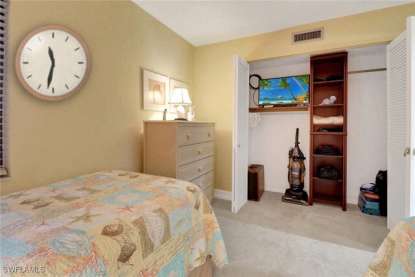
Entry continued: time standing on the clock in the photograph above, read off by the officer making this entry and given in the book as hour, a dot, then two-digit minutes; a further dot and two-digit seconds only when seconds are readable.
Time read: 11.32
